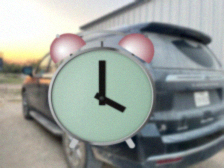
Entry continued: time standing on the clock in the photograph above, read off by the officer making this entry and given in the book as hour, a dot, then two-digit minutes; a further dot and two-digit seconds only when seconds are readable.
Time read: 4.00
